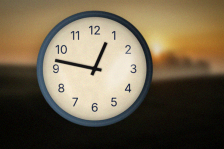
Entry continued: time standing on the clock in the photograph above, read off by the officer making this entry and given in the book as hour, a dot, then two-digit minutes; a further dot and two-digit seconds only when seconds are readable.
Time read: 12.47
